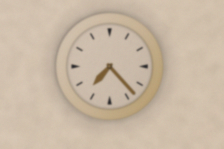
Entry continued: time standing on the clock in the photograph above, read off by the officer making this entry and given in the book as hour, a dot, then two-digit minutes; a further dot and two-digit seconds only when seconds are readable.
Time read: 7.23
